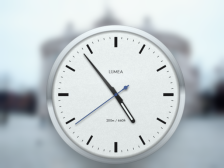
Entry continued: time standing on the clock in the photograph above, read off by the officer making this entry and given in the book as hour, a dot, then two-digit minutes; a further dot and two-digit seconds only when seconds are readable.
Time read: 4.53.39
